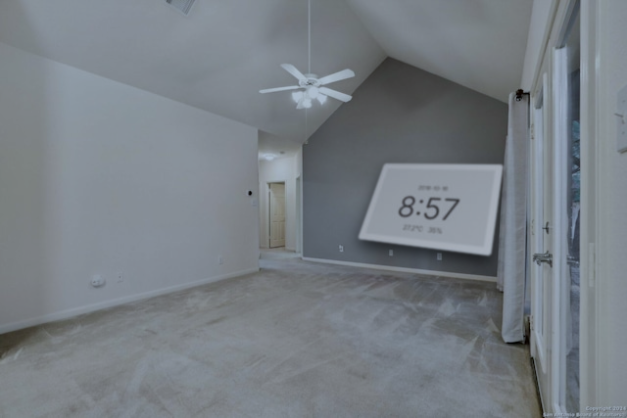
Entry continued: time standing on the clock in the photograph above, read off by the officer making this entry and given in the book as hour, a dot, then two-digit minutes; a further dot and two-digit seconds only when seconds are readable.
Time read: 8.57
